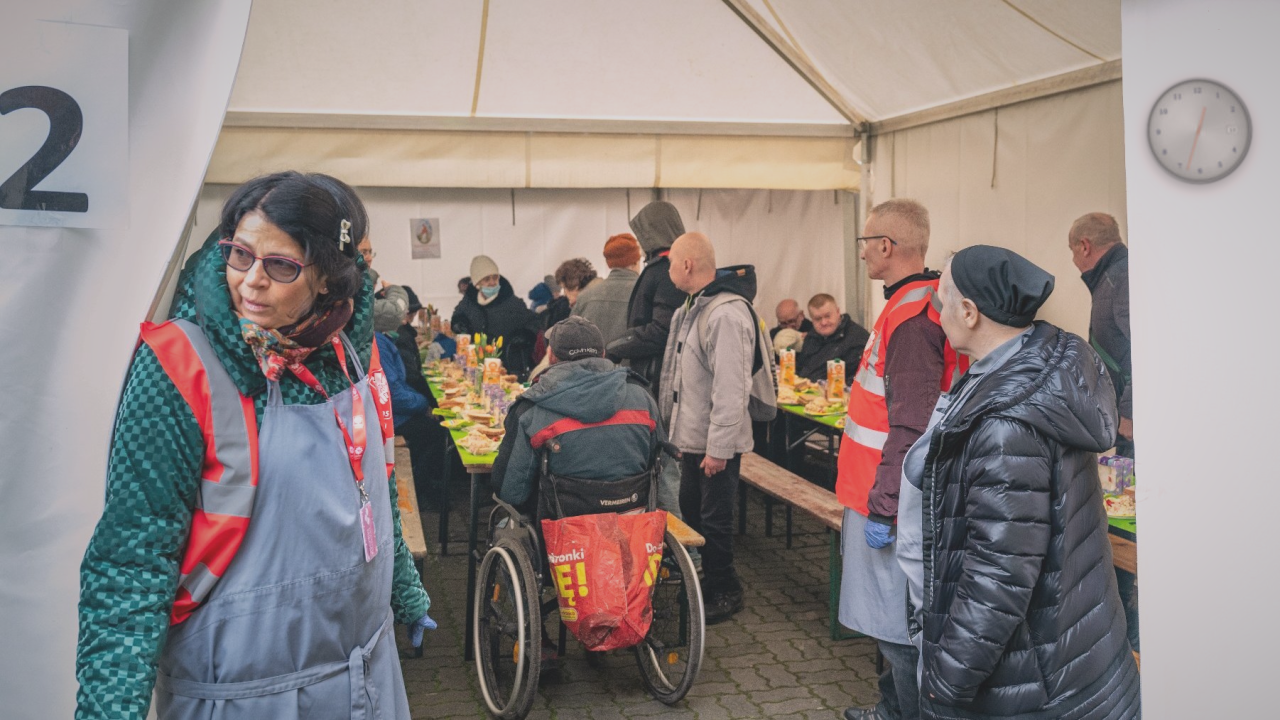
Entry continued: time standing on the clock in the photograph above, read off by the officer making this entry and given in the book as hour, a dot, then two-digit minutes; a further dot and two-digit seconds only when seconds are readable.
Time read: 12.33
